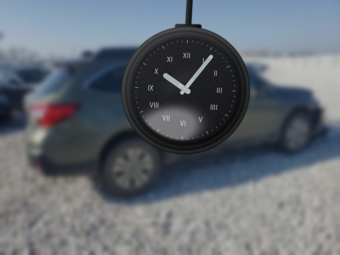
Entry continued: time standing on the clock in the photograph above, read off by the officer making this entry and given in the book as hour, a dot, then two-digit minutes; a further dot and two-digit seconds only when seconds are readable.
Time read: 10.06
